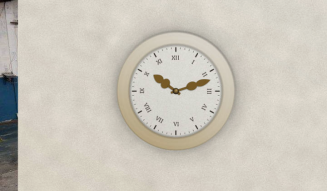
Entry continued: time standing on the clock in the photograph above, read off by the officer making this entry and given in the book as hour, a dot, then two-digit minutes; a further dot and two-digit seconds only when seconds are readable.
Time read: 10.12
